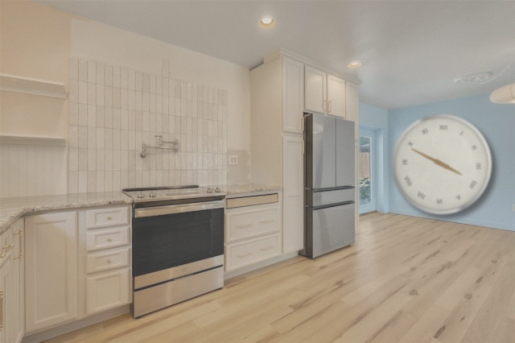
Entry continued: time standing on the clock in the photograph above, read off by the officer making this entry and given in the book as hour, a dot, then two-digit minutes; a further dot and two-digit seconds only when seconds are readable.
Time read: 3.49
